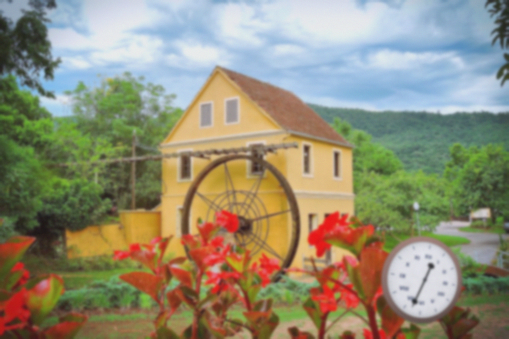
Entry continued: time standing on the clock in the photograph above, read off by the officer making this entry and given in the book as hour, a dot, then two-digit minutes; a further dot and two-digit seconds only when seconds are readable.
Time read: 12.33
